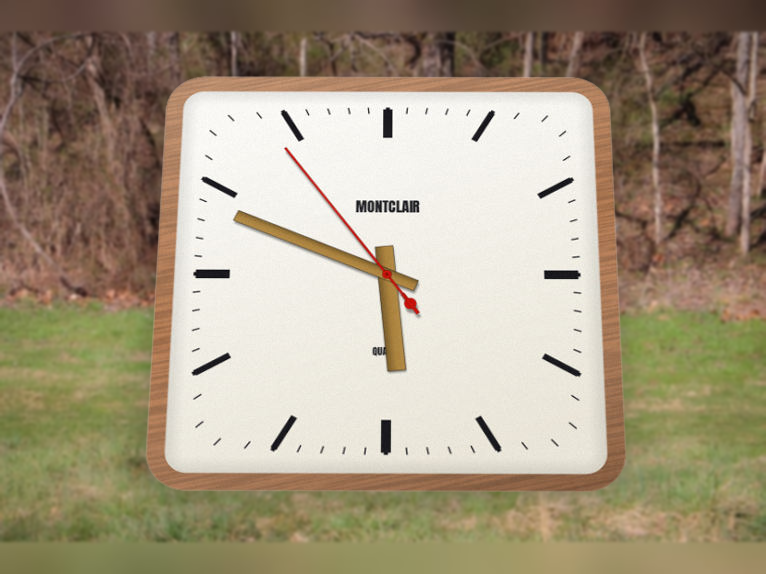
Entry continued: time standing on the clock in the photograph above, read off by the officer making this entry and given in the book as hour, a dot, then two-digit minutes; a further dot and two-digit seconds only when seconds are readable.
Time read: 5.48.54
